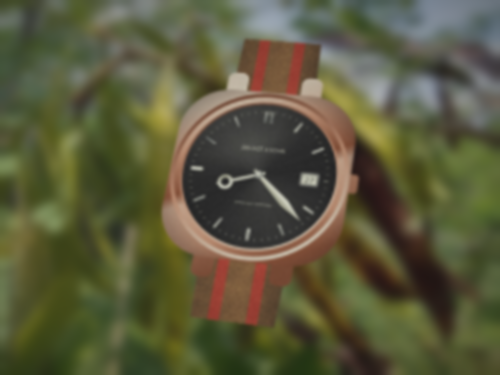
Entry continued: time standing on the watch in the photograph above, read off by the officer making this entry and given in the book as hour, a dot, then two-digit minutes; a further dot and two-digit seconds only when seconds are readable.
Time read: 8.22
